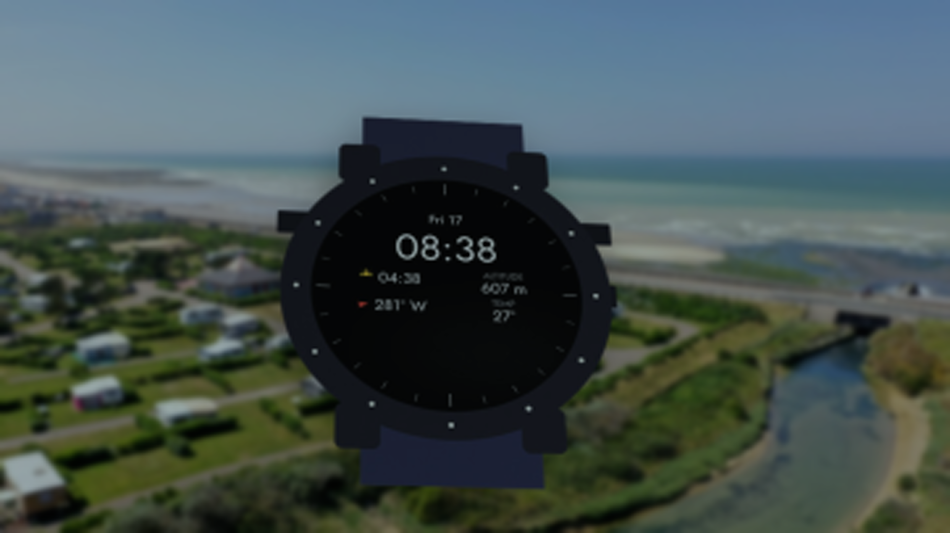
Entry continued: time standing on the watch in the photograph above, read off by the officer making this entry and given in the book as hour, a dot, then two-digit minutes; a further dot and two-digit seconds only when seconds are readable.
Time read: 8.38
